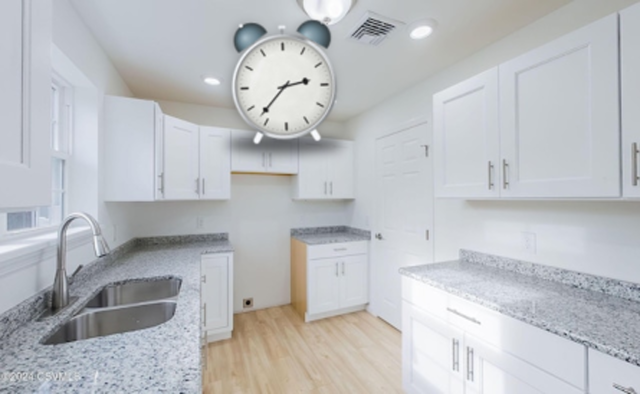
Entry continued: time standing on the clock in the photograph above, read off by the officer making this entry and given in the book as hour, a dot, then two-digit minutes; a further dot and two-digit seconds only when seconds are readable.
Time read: 2.37
